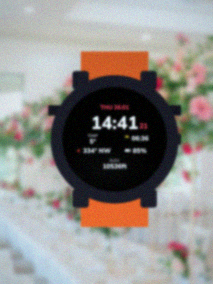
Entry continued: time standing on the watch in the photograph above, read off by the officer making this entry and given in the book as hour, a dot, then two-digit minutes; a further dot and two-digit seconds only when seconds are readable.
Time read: 14.41
